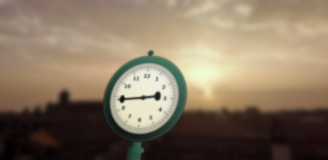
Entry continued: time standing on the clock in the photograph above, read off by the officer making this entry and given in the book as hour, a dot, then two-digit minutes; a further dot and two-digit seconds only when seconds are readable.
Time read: 2.44
